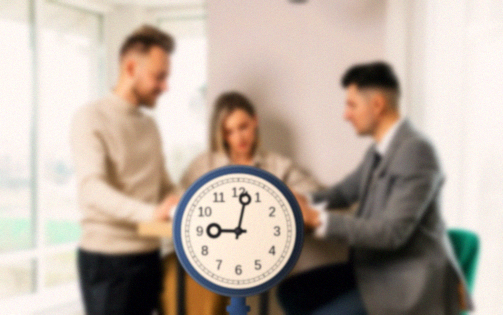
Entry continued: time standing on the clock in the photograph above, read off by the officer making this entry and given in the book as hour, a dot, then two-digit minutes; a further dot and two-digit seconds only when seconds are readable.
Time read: 9.02
